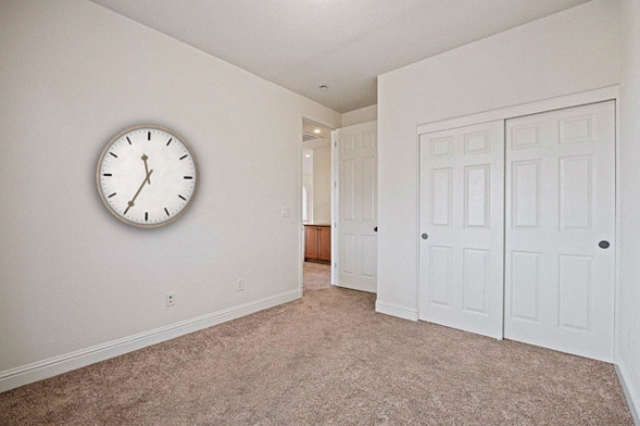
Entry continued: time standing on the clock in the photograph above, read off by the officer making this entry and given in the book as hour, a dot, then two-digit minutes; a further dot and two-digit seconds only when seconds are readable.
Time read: 11.35
